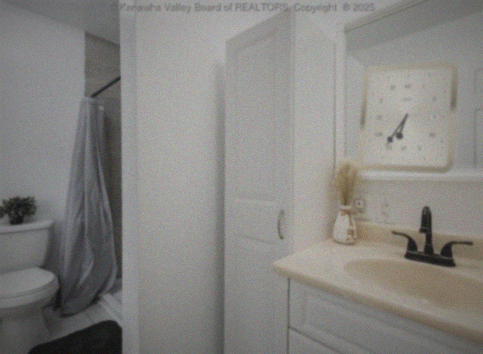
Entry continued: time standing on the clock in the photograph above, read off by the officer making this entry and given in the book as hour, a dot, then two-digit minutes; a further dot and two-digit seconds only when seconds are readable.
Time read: 6.36
